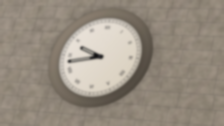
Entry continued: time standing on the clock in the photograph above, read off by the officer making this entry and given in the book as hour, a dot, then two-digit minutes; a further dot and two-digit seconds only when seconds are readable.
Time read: 9.43
